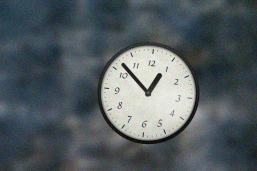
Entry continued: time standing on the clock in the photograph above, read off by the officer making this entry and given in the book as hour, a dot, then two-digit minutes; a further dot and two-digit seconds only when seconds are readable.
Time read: 12.52
